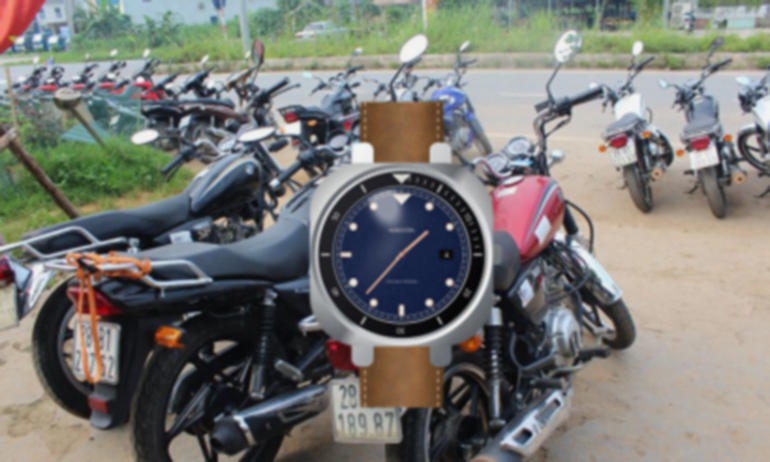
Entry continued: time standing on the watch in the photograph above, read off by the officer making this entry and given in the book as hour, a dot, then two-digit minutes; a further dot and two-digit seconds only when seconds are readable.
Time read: 1.37
